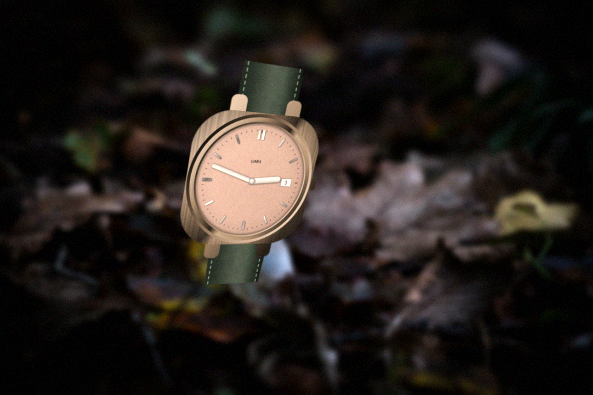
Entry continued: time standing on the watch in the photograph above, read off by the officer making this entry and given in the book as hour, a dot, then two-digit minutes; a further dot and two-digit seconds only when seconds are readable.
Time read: 2.48
